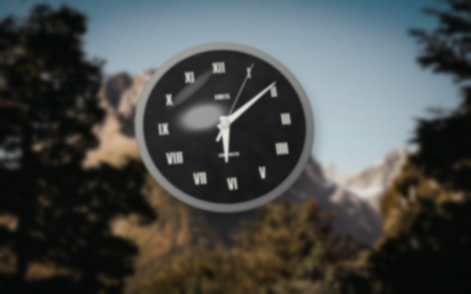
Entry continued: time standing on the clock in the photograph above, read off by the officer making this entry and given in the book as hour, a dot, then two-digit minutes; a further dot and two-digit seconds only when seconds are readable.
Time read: 6.09.05
